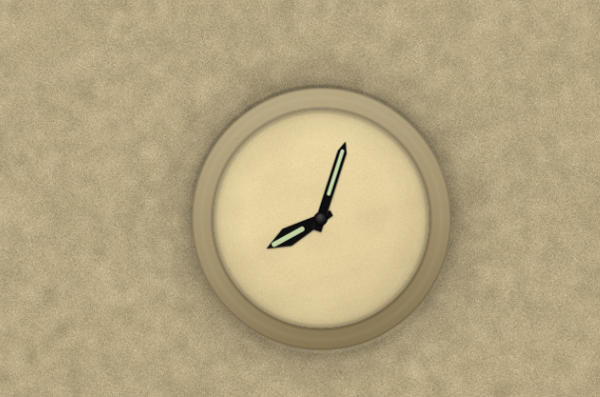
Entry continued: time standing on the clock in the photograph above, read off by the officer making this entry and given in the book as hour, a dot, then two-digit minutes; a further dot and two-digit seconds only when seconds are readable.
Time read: 8.03
